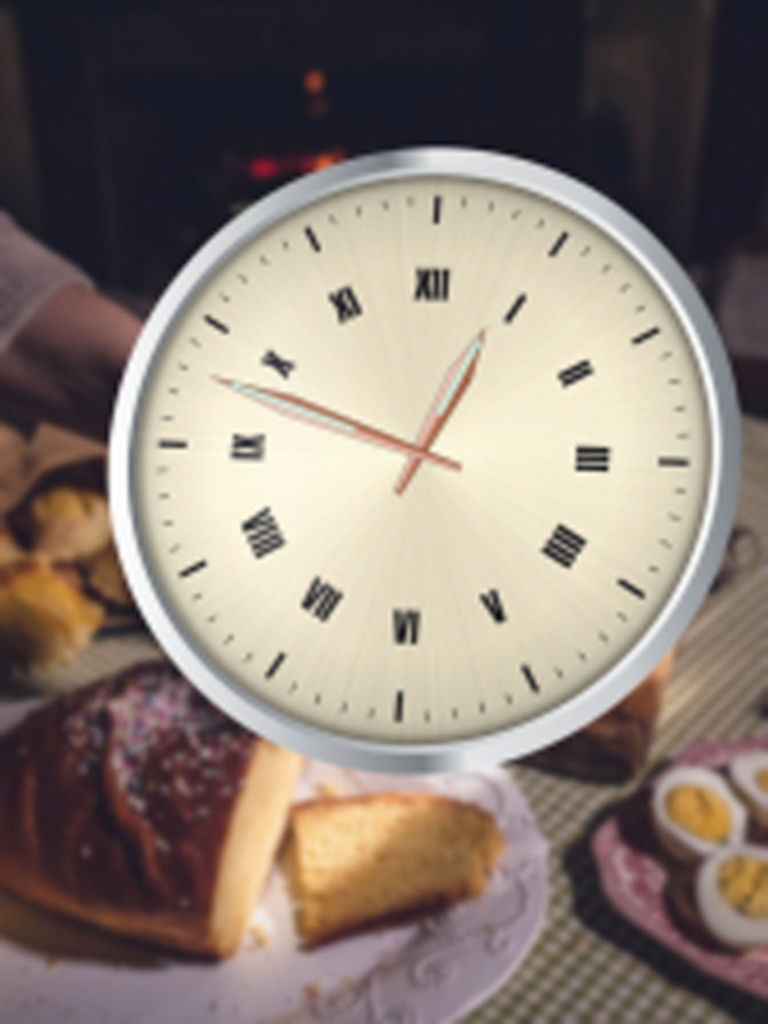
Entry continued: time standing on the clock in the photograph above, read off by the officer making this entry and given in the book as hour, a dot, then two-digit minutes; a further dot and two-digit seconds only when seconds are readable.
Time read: 12.48
